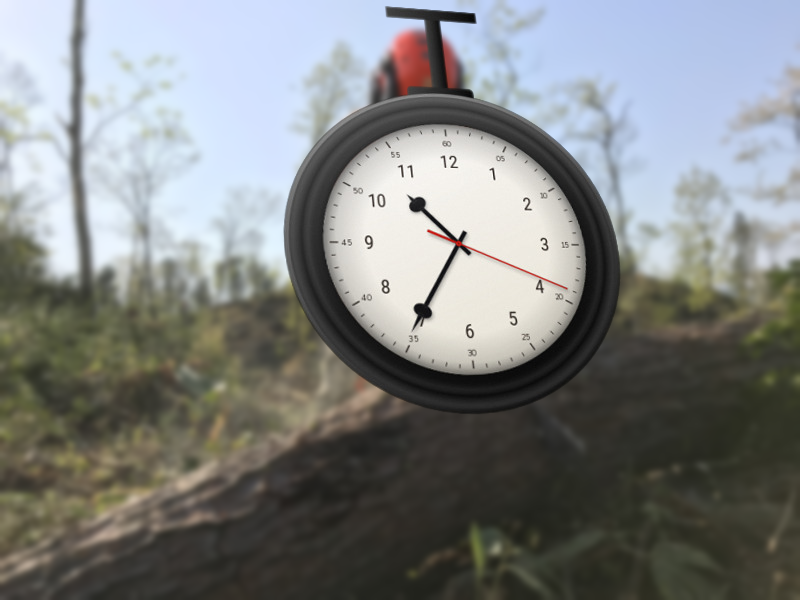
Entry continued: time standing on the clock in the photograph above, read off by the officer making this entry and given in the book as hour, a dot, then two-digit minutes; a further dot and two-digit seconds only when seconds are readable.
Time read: 10.35.19
